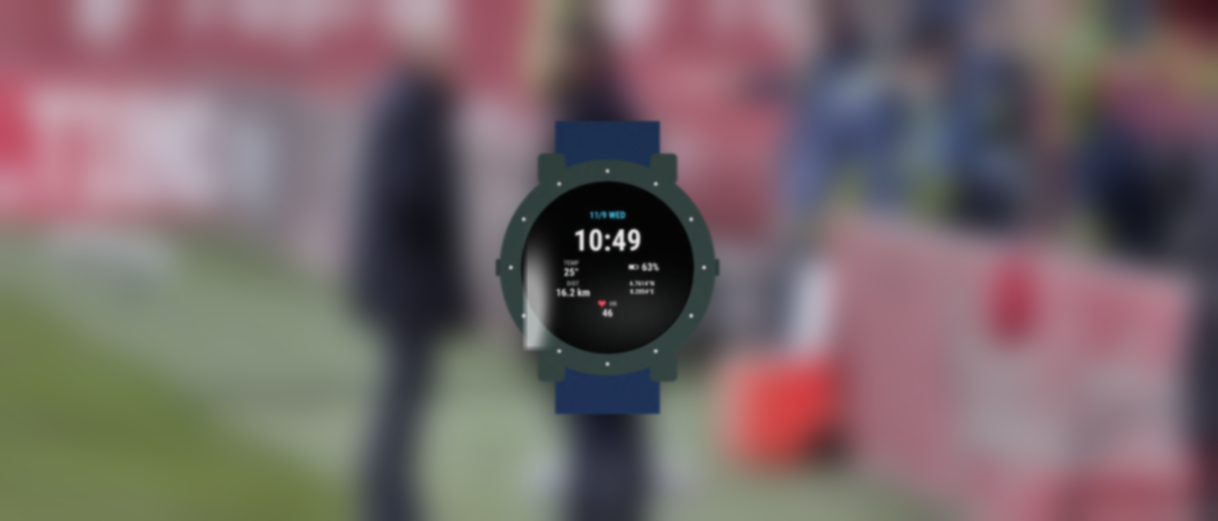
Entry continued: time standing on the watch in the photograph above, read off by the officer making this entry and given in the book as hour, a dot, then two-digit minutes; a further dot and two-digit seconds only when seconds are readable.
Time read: 10.49
